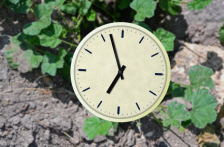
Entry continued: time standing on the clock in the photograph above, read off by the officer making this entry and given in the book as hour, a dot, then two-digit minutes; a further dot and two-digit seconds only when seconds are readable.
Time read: 6.57
